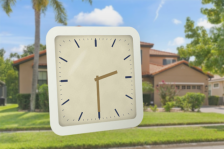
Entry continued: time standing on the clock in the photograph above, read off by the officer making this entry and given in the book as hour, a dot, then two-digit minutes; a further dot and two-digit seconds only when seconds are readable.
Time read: 2.30
